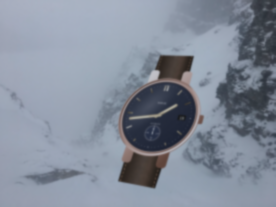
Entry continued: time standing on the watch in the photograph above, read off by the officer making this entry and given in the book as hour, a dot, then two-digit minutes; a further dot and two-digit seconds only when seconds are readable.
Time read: 1.43
